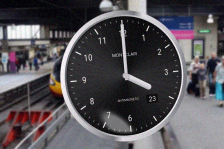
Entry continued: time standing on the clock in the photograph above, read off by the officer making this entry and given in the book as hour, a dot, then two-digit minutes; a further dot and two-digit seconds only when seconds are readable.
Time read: 4.00
